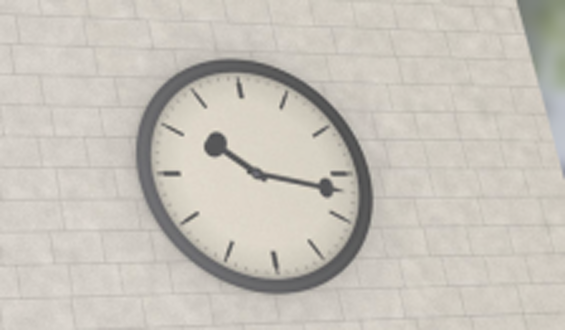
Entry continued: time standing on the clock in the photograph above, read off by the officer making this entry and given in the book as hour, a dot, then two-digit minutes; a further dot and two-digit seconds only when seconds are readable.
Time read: 10.17
